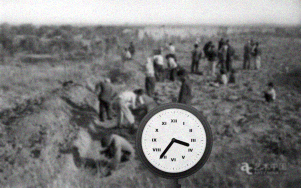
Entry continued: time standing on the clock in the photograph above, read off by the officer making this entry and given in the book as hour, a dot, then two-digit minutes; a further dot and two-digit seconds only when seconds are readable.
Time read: 3.36
